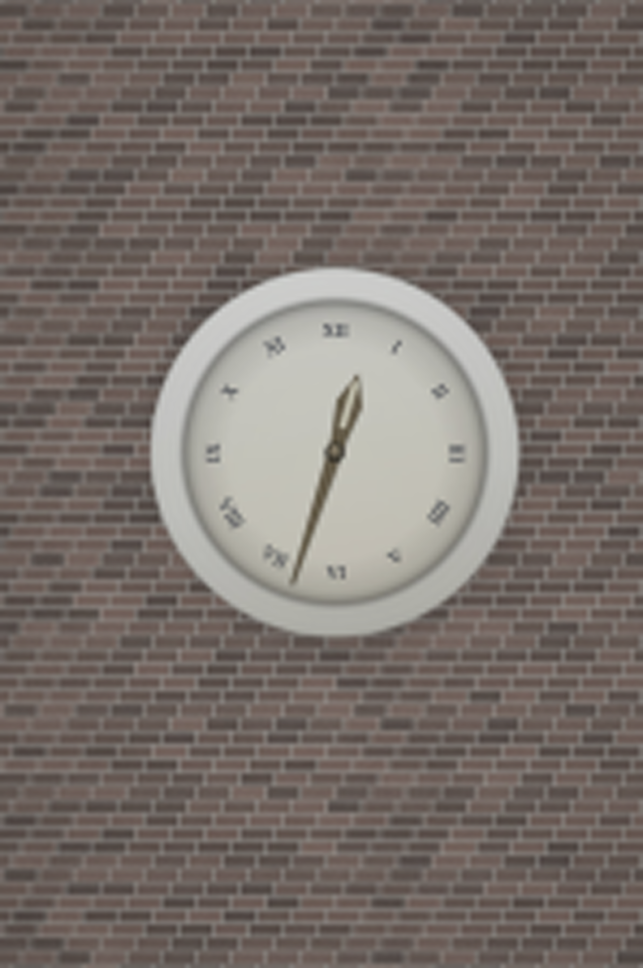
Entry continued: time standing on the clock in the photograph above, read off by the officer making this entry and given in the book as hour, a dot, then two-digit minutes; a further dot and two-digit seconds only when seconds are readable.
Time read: 12.33
